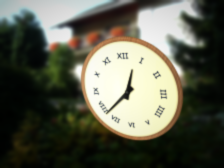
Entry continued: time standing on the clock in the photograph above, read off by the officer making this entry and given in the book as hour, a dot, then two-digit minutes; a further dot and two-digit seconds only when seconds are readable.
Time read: 12.38
